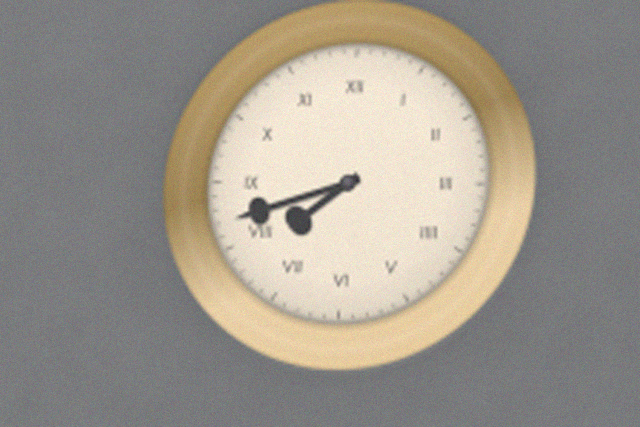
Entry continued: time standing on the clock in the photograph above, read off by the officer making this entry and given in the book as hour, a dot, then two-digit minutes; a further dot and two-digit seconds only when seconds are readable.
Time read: 7.42
